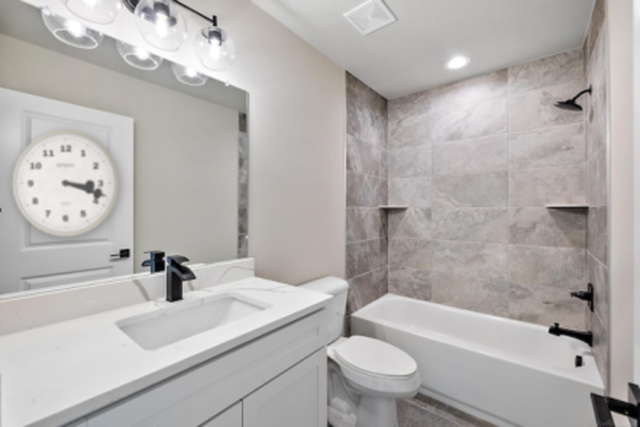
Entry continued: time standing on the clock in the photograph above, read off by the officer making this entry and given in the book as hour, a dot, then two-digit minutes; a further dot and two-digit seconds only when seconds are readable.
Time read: 3.18
